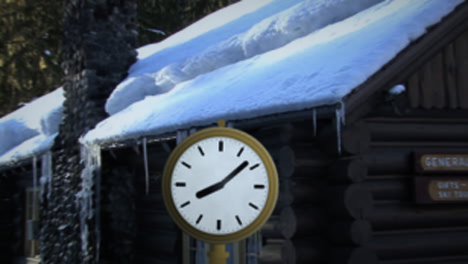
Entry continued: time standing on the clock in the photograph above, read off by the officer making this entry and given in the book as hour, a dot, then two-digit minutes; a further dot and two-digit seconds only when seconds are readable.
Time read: 8.08
